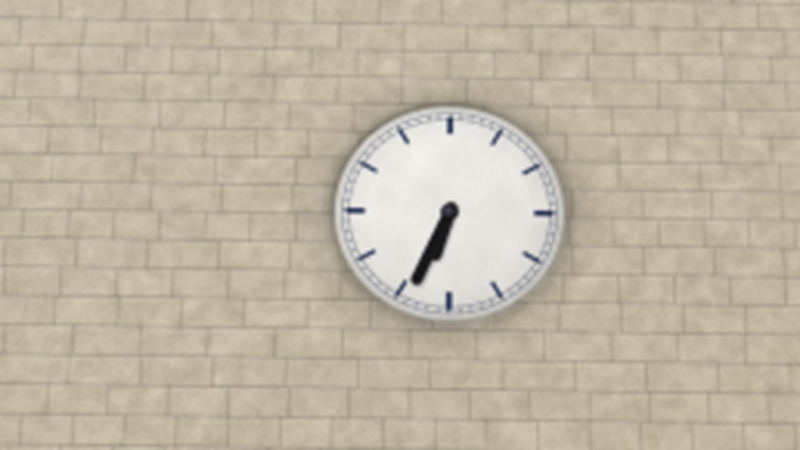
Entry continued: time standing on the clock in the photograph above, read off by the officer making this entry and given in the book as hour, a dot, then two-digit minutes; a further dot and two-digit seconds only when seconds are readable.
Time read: 6.34
